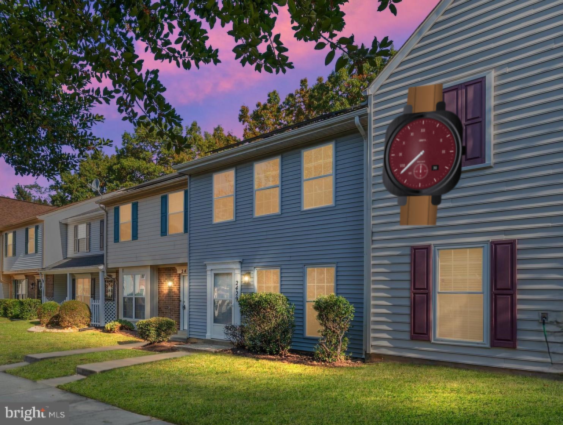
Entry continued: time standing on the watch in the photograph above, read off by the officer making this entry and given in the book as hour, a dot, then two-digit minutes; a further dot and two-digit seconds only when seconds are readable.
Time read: 7.38
